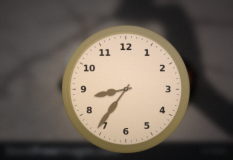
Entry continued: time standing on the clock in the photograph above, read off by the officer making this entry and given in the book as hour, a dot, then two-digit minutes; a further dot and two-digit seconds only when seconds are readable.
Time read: 8.36
